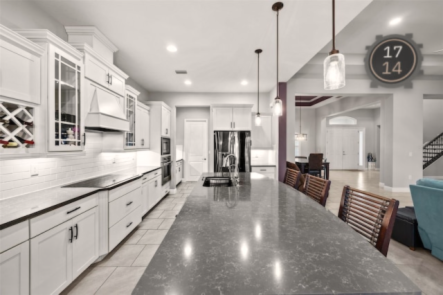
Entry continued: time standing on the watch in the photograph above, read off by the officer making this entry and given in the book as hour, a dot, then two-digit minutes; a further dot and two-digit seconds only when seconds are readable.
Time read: 17.14
